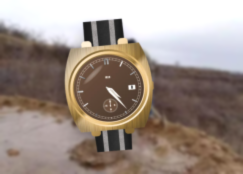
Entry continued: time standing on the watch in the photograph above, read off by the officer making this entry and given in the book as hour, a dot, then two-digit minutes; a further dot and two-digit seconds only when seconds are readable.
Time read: 4.24
